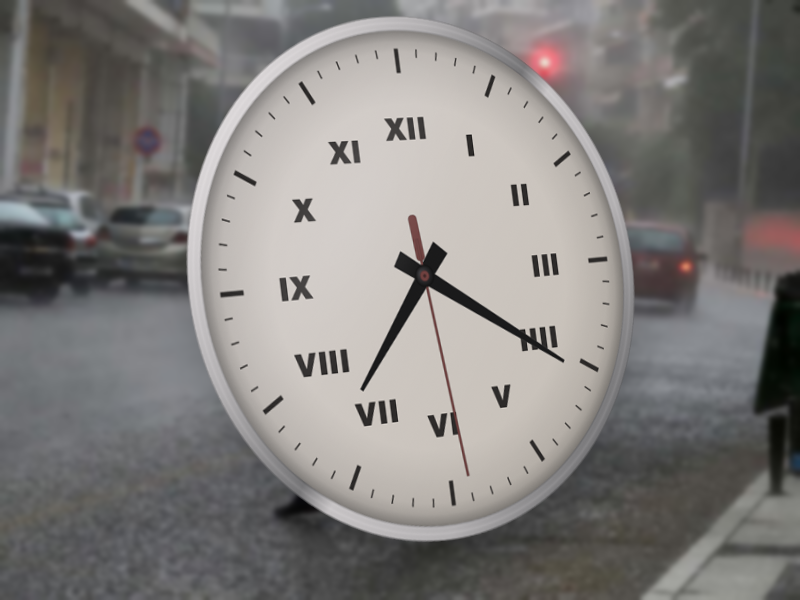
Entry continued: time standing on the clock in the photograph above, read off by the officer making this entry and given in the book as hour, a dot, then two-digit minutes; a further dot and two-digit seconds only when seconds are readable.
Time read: 7.20.29
